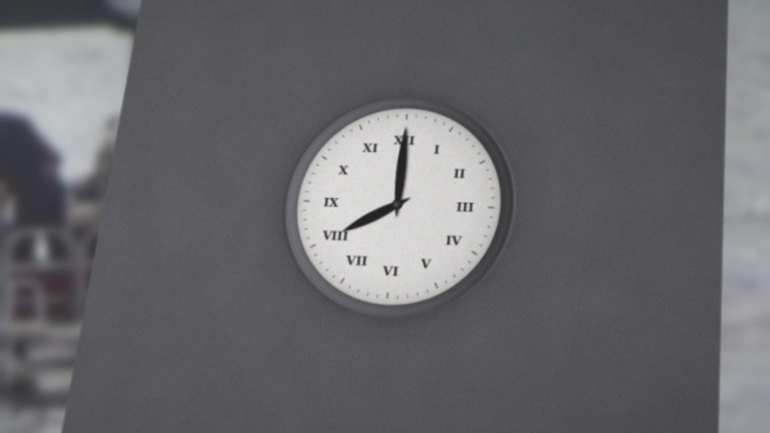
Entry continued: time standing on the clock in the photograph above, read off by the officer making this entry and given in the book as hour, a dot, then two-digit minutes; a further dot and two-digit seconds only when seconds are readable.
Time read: 8.00
